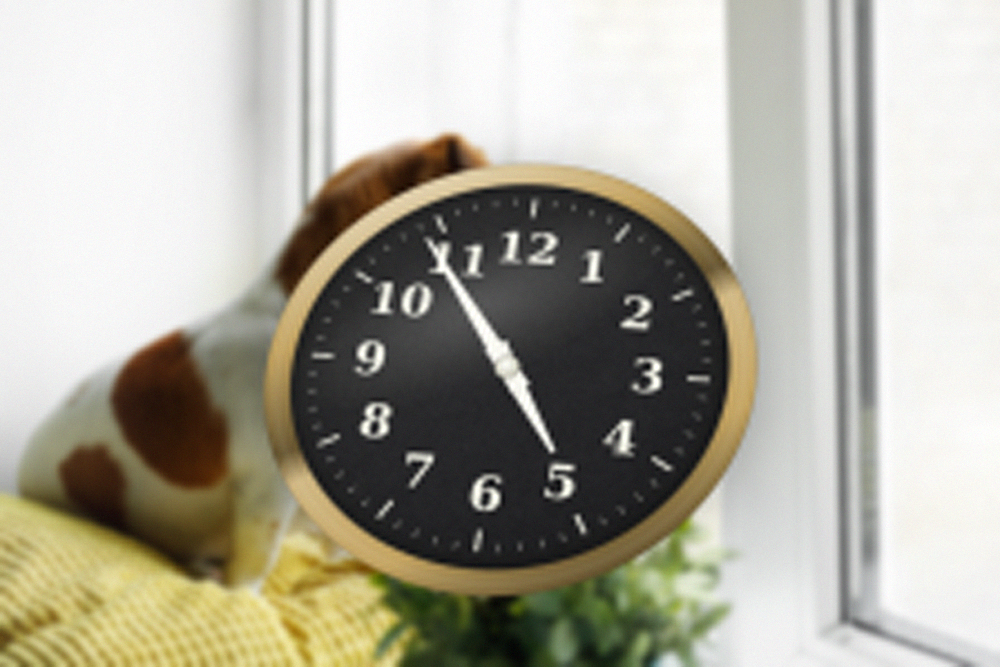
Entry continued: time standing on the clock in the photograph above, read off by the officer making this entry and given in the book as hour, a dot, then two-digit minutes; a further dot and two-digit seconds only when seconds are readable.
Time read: 4.54
